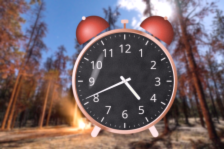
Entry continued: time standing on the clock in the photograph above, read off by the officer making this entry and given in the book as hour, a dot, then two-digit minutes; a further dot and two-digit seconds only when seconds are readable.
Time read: 4.41
